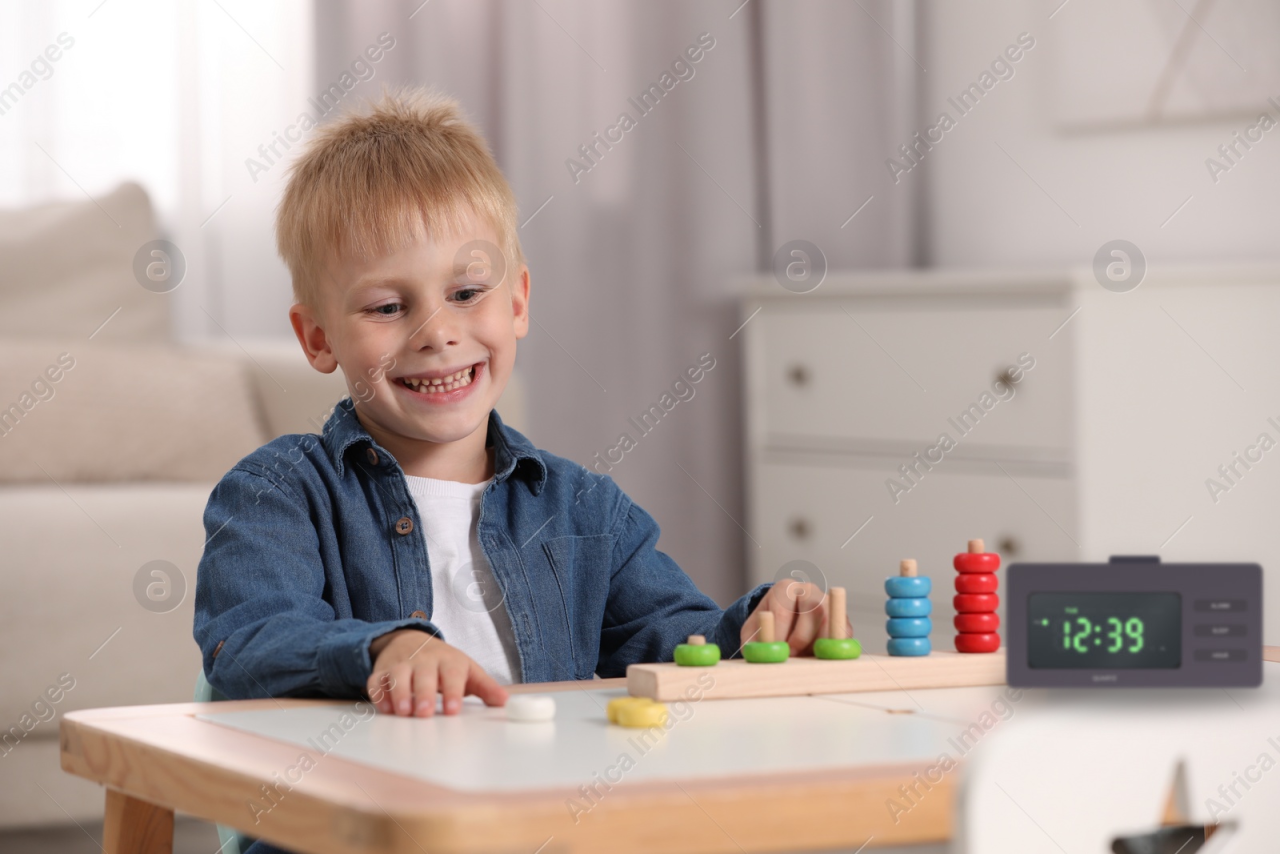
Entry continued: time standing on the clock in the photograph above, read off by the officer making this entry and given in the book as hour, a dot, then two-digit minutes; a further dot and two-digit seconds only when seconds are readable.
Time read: 12.39
